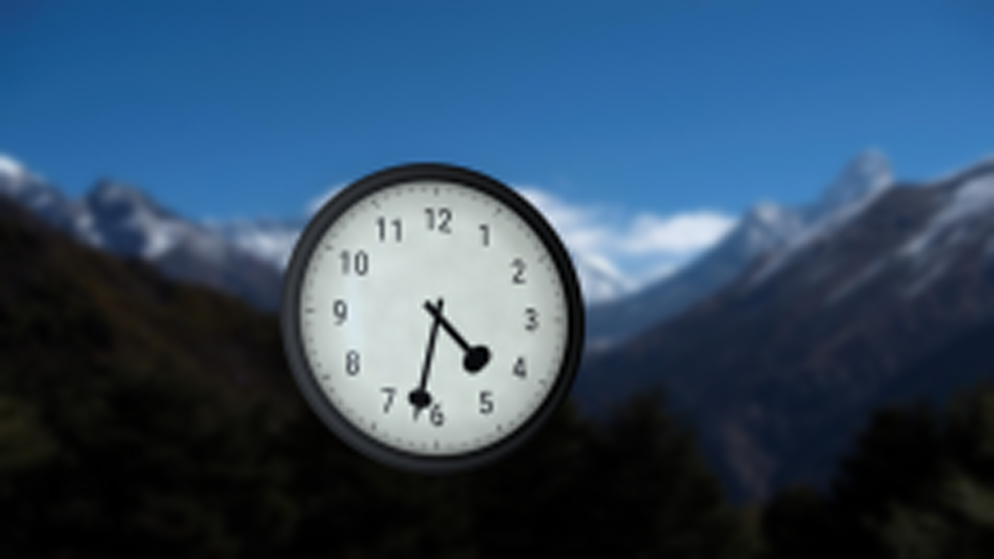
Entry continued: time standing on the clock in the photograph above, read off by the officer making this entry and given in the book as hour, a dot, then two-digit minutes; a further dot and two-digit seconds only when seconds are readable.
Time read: 4.32
